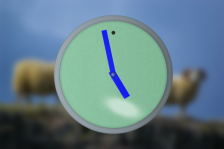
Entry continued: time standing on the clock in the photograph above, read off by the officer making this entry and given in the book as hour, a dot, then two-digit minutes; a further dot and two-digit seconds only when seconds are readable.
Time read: 4.58
